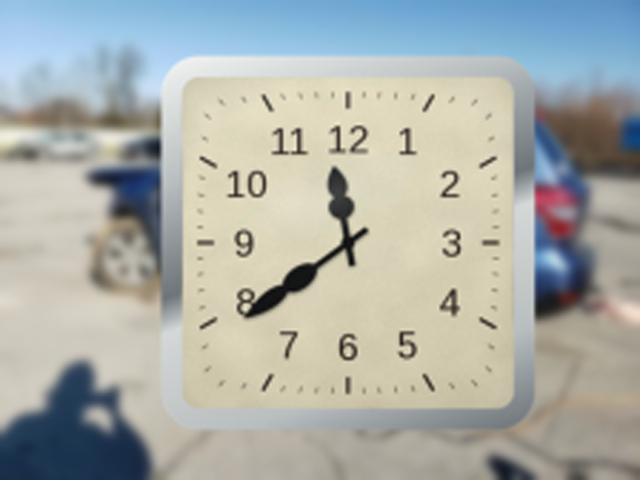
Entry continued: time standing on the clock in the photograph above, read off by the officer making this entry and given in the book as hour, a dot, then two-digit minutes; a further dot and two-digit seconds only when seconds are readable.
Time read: 11.39
